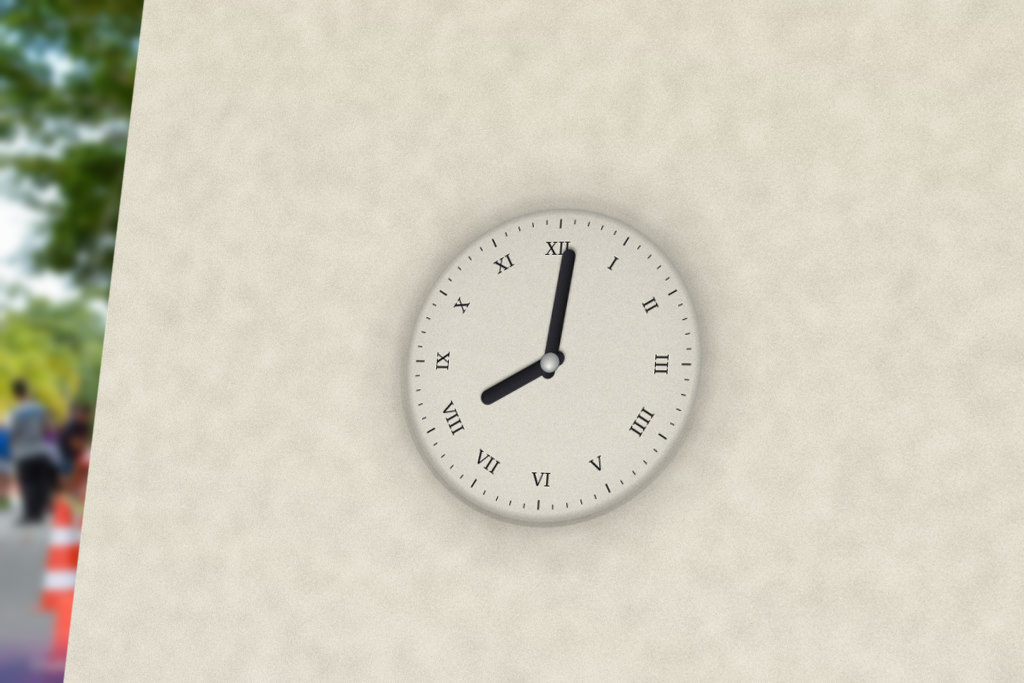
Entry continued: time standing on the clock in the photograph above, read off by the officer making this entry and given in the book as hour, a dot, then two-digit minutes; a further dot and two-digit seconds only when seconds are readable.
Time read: 8.01
